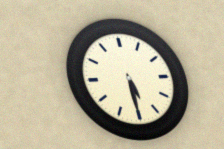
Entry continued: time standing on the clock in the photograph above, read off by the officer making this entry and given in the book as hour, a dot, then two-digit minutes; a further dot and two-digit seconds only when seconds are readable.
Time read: 5.30
